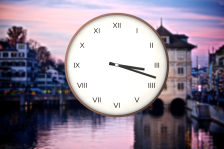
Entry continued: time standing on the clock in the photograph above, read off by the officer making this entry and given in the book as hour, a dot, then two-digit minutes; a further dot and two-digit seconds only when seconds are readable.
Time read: 3.18
